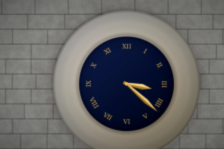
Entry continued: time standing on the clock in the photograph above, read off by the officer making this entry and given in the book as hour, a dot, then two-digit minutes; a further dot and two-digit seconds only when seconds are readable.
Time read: 3.22
